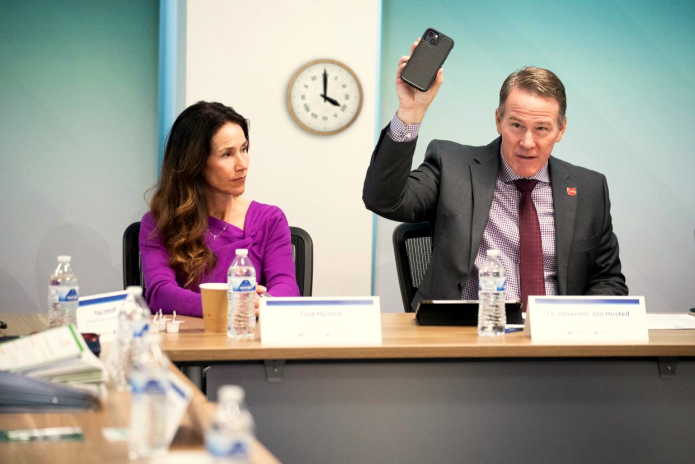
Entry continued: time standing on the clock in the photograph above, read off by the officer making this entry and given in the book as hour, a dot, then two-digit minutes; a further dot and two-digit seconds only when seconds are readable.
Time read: 4.00
